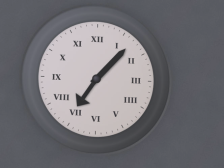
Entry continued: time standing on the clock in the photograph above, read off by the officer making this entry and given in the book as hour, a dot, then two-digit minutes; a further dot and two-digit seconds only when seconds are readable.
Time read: 7.07
